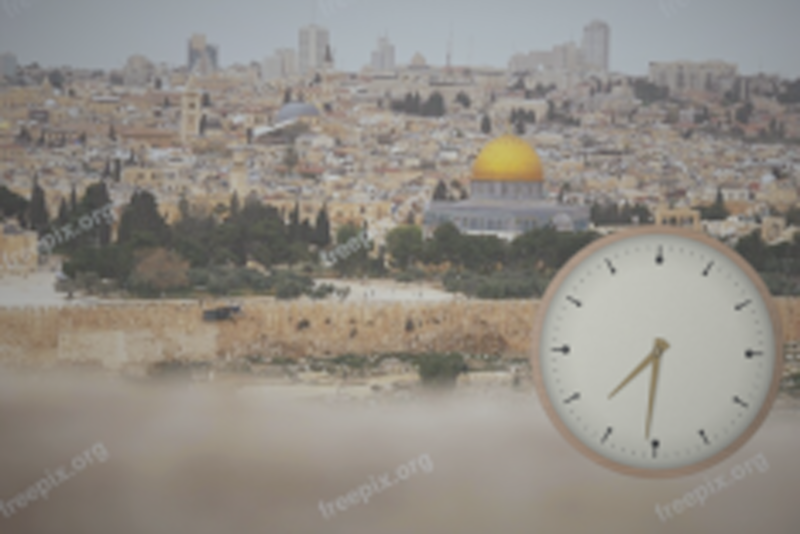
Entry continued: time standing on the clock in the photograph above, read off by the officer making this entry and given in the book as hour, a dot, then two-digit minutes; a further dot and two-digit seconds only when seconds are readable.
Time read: 7.31
